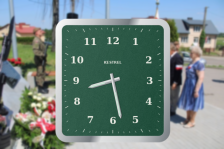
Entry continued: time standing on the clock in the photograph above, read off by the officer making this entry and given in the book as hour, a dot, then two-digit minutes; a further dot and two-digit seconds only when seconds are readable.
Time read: 8.28
